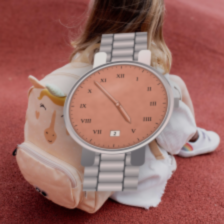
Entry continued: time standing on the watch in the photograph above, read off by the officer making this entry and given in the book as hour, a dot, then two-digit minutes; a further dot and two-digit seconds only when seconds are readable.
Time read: 4.53
